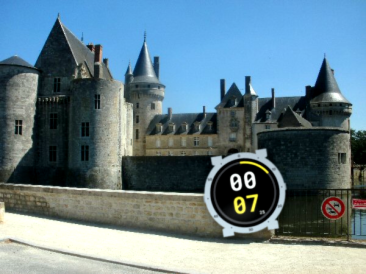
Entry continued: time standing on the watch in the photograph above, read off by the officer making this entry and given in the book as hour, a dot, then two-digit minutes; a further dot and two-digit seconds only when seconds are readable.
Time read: 0.07
